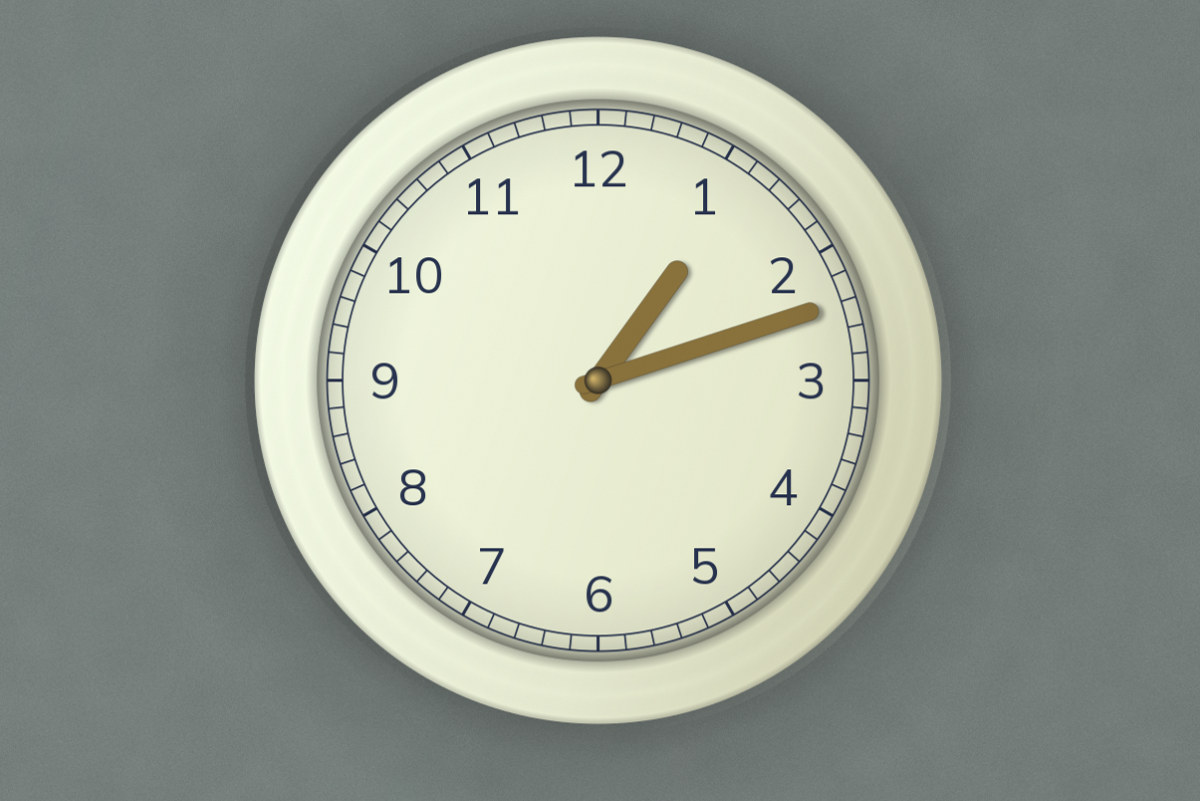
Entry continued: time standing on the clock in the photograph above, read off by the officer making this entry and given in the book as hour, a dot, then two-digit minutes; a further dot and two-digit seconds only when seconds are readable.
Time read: 1.12
